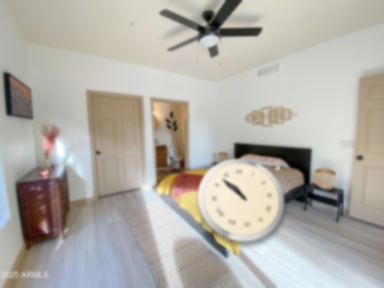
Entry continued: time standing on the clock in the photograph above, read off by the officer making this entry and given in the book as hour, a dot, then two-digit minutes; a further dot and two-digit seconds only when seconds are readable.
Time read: 10.53
